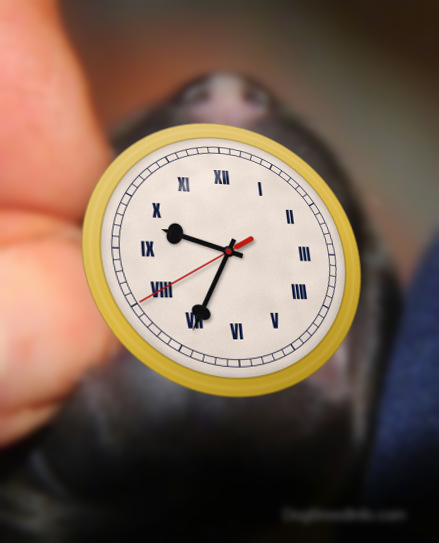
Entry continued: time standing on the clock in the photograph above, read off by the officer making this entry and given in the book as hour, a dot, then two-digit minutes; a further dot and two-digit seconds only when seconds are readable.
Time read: 9.34.40
